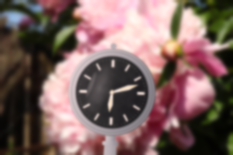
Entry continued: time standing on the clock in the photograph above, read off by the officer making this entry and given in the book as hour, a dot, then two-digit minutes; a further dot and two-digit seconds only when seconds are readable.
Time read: 6.12
